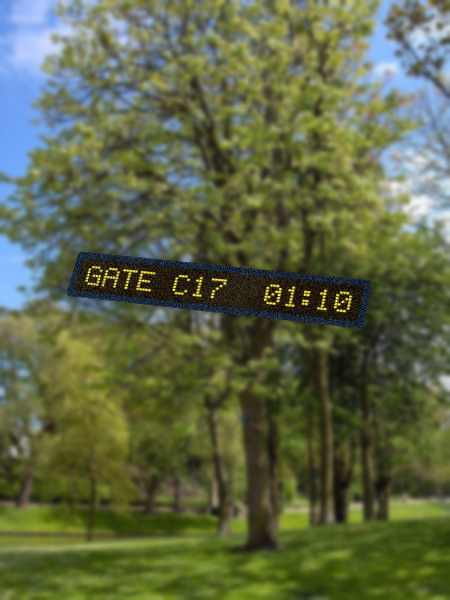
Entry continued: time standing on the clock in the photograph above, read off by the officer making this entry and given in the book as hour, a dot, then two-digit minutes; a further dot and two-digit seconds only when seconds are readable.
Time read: 1.10
